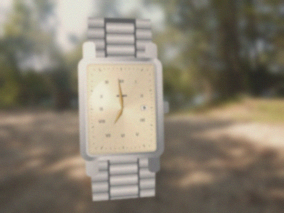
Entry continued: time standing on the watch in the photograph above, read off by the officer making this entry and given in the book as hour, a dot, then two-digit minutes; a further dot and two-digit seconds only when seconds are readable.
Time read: 6.59
